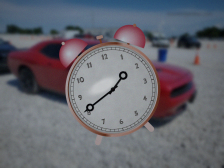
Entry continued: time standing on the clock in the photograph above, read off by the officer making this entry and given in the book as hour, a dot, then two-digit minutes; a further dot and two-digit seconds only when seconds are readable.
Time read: 1.41
